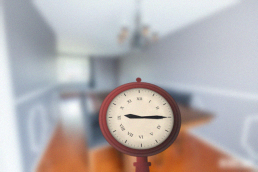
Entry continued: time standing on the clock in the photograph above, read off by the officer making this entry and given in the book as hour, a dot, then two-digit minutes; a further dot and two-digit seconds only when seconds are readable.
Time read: 9.15
